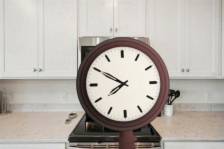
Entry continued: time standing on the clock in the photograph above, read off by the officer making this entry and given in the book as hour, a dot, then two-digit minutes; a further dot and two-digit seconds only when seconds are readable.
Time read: 7.50
